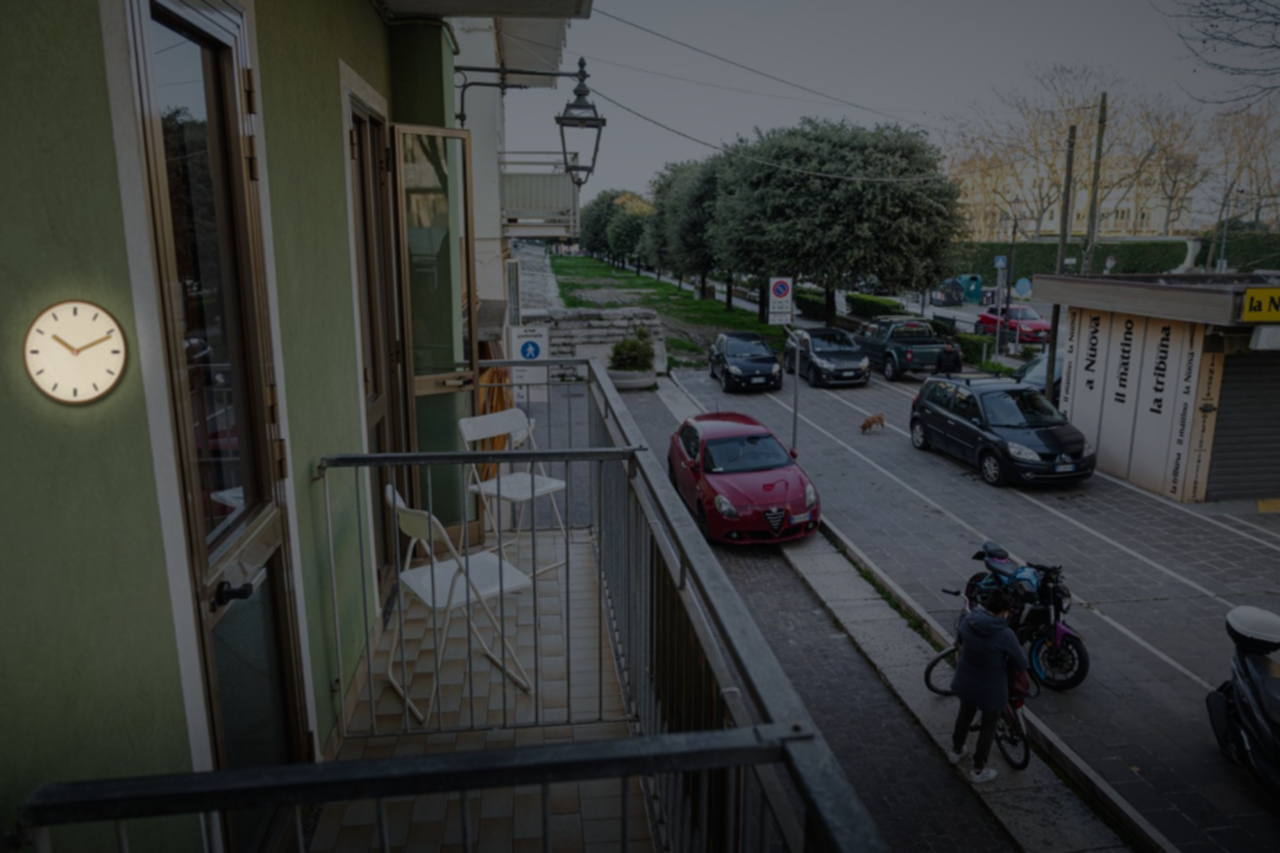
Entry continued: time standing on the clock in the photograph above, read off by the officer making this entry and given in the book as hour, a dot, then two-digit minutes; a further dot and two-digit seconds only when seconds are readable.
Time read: 10.11
